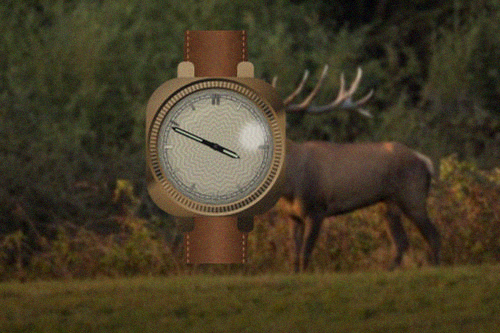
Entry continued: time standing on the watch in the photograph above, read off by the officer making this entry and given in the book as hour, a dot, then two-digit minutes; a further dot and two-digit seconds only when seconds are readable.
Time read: 3.49
